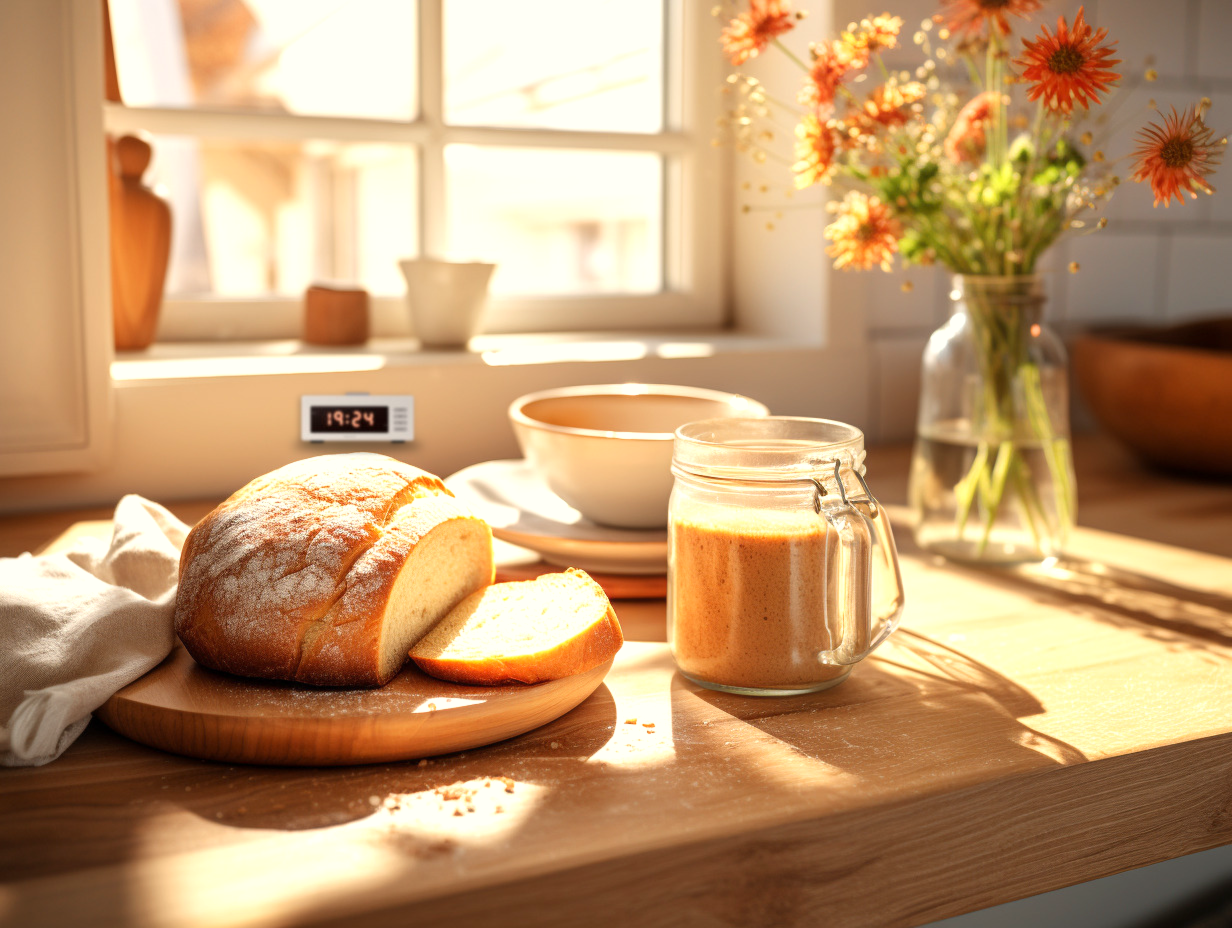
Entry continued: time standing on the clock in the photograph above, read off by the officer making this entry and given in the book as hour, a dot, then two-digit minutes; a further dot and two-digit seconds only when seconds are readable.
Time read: 19.24
